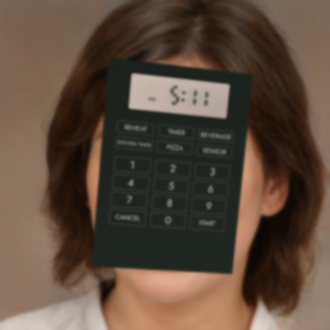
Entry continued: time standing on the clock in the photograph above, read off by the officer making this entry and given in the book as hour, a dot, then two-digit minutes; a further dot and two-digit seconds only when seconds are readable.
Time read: 5.11
